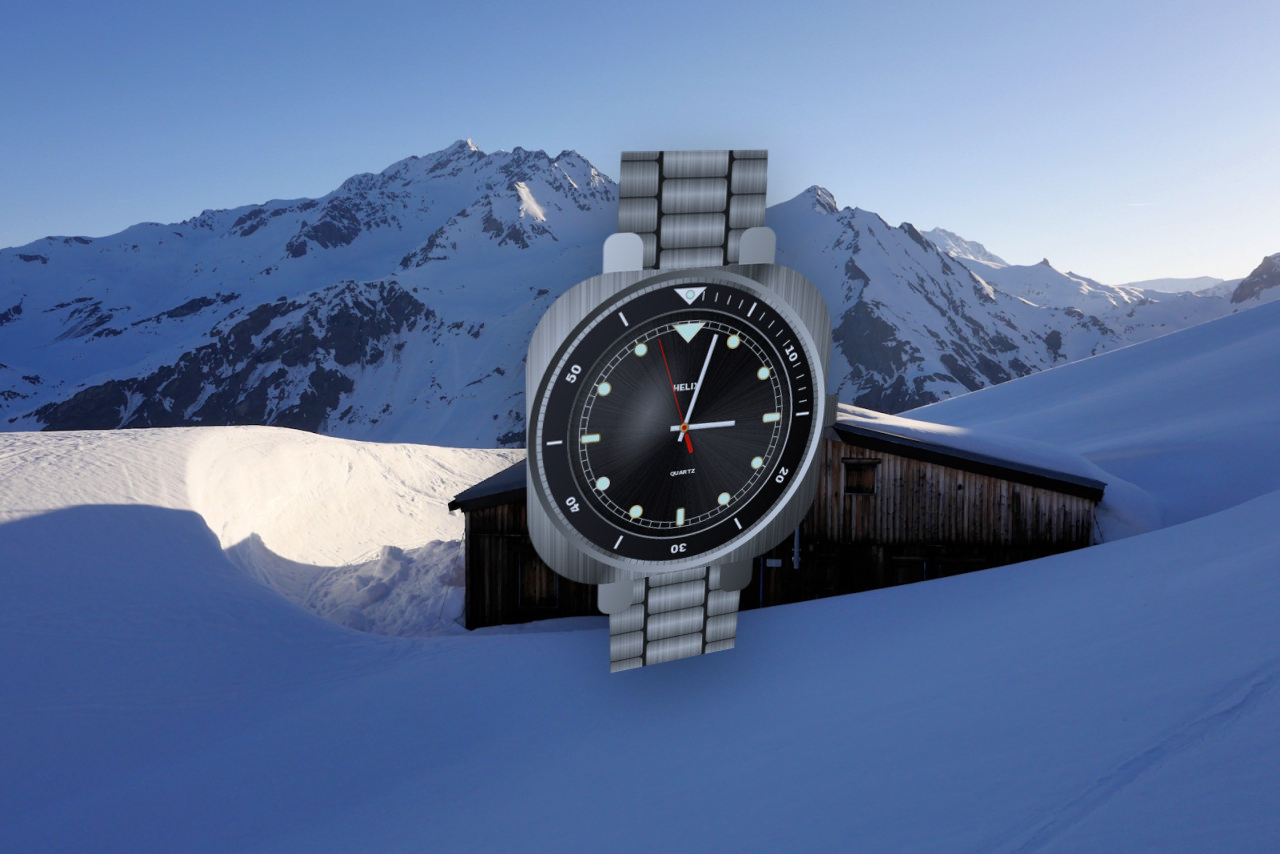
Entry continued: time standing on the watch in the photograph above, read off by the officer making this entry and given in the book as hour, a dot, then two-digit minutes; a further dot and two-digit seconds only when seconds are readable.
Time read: 3.02.57
